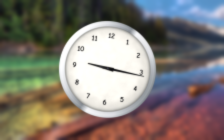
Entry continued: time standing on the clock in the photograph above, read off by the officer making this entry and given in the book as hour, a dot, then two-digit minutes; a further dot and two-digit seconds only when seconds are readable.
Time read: 9.16
